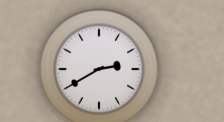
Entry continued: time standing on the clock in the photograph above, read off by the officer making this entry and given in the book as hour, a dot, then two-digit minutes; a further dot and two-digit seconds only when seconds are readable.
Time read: 2.40
